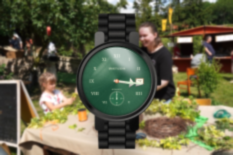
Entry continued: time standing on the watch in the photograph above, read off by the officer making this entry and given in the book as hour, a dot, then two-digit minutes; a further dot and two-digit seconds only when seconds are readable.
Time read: 3.16
